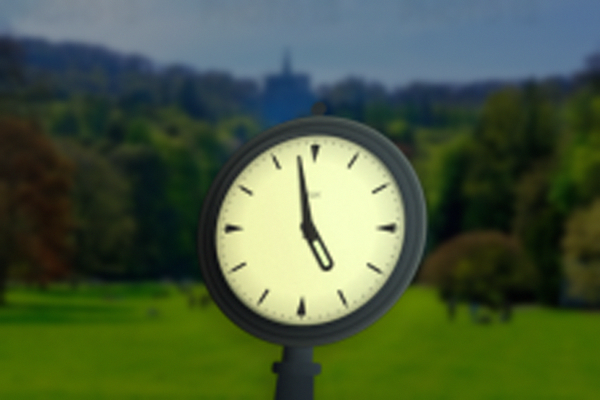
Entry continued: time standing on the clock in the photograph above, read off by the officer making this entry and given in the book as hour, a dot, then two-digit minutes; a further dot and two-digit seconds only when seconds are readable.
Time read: 4.58
